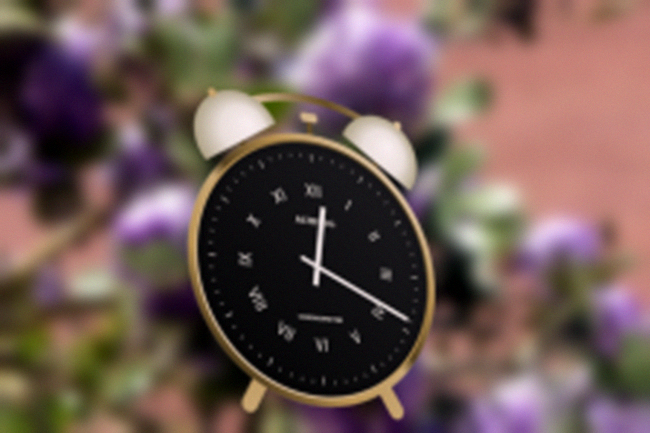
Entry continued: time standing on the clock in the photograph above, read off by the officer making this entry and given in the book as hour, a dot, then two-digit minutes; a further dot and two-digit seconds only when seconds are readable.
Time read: 12.19
